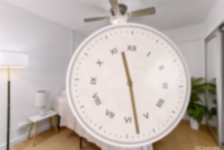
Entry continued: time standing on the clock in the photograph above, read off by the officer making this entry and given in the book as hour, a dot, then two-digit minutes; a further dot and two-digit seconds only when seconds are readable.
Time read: 11.28
